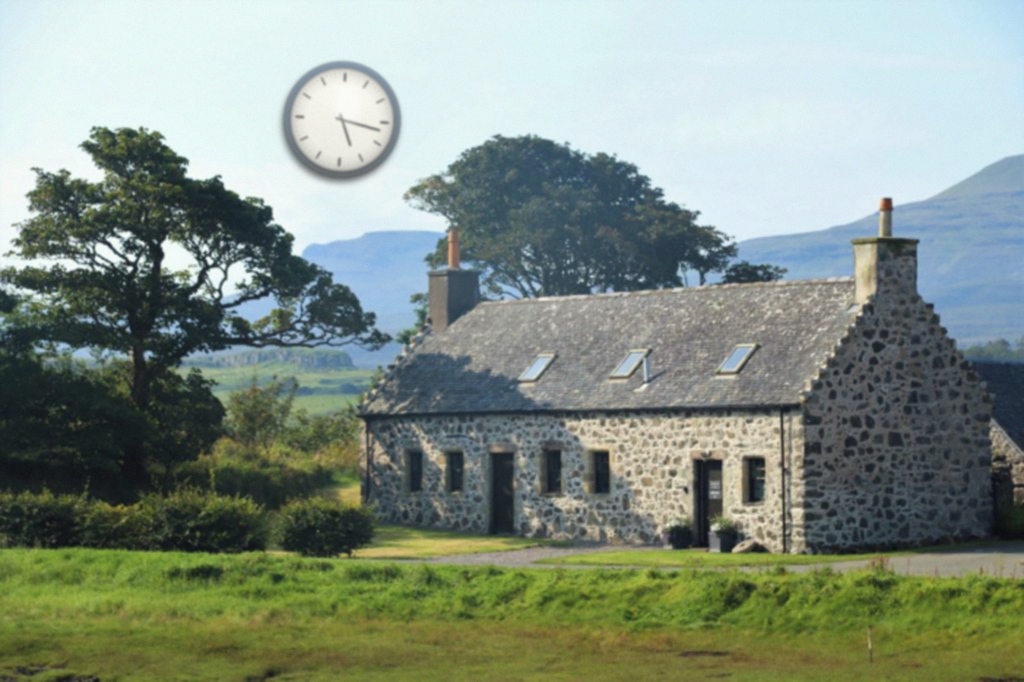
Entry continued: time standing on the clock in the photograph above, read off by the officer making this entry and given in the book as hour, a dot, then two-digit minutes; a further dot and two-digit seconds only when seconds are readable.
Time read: 5.17
